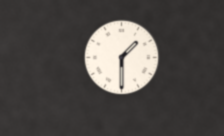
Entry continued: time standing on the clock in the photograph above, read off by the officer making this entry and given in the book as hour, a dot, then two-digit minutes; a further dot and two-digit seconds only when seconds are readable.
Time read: 1.30
